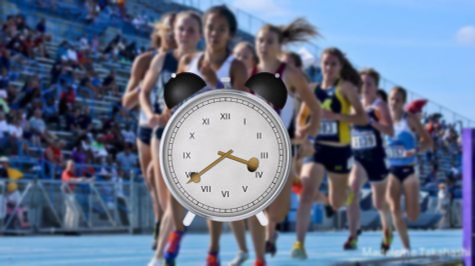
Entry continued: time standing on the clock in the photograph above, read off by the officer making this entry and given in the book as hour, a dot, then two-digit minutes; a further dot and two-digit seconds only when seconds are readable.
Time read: 3.39
